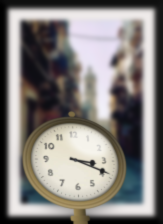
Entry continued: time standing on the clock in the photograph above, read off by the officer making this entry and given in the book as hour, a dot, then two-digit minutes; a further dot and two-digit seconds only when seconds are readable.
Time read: 3.19
